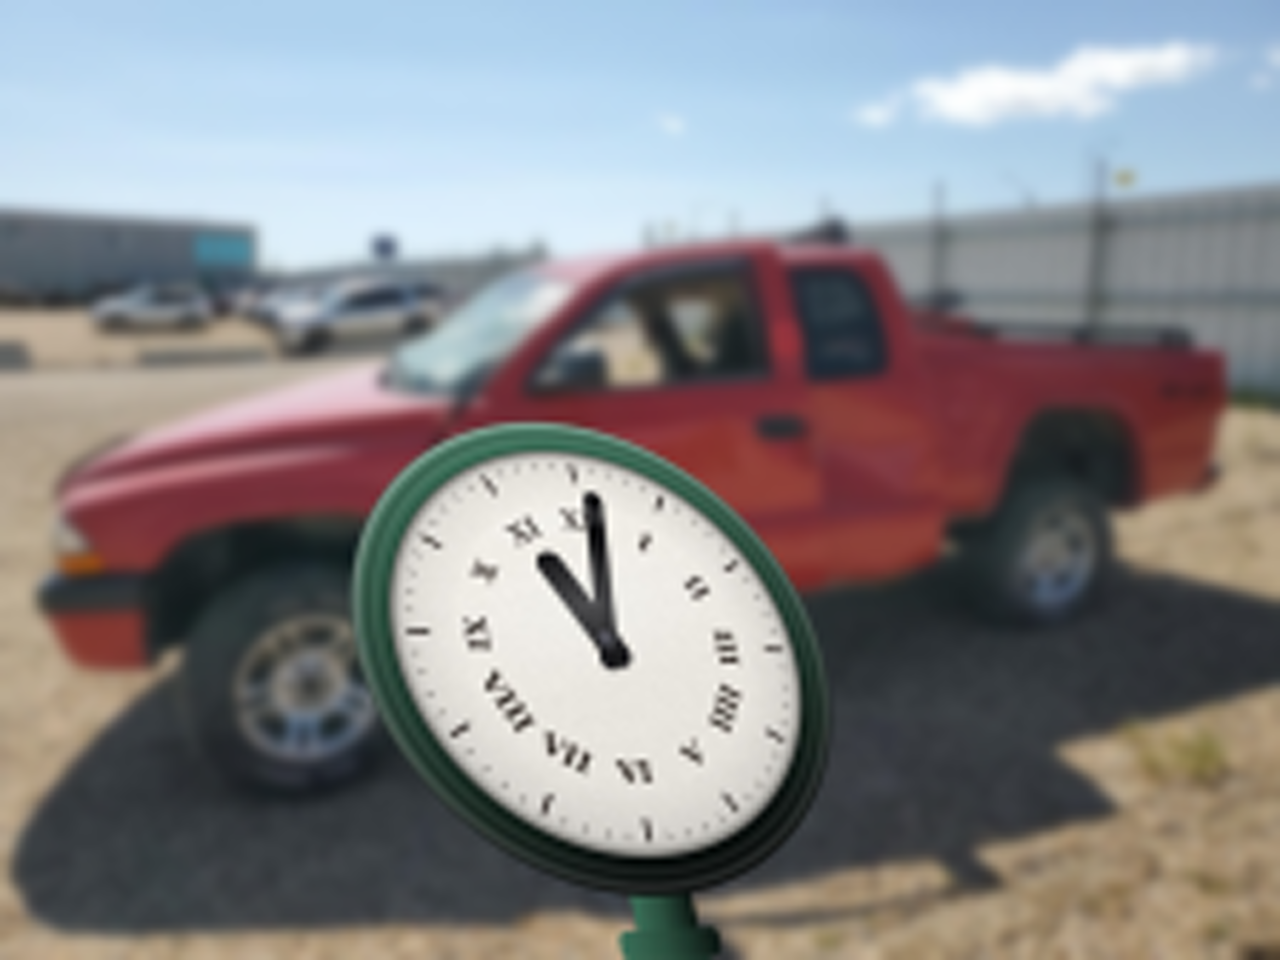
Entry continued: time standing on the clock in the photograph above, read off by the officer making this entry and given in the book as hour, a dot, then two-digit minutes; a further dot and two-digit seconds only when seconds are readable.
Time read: 11.01
